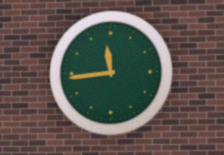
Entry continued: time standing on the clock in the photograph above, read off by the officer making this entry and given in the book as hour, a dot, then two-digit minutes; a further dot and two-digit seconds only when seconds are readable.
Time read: 11.44
